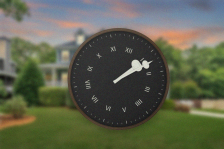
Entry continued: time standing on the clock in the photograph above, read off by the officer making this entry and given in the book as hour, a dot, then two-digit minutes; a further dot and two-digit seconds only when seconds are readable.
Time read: 1.07
